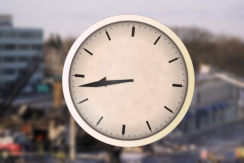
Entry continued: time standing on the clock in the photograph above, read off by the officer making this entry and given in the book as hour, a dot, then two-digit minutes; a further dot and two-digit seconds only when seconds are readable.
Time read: 8.43
